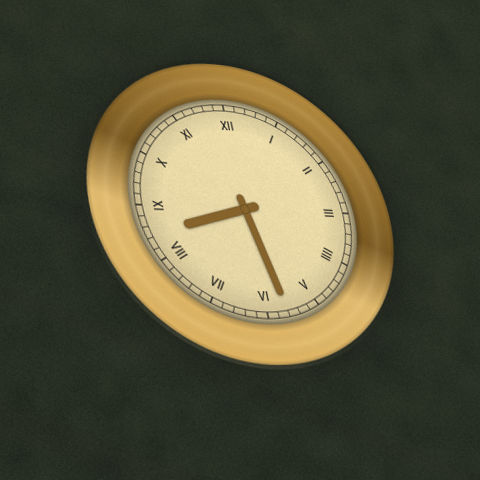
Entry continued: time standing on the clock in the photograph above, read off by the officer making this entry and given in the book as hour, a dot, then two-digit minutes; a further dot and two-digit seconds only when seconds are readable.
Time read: 8.28
